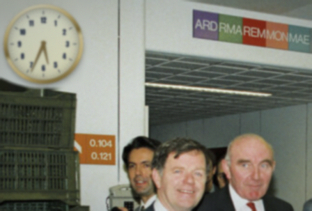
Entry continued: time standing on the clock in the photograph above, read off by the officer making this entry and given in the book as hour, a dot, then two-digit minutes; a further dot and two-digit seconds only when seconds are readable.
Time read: 5.34
